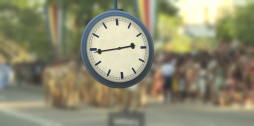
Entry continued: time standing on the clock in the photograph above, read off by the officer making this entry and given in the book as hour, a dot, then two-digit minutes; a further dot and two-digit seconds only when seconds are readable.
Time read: 2.44
